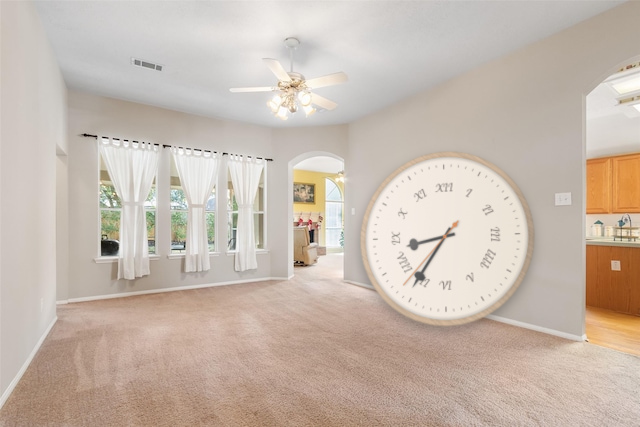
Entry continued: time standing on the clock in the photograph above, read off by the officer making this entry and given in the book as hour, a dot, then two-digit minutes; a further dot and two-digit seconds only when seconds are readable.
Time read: 8.35.37
